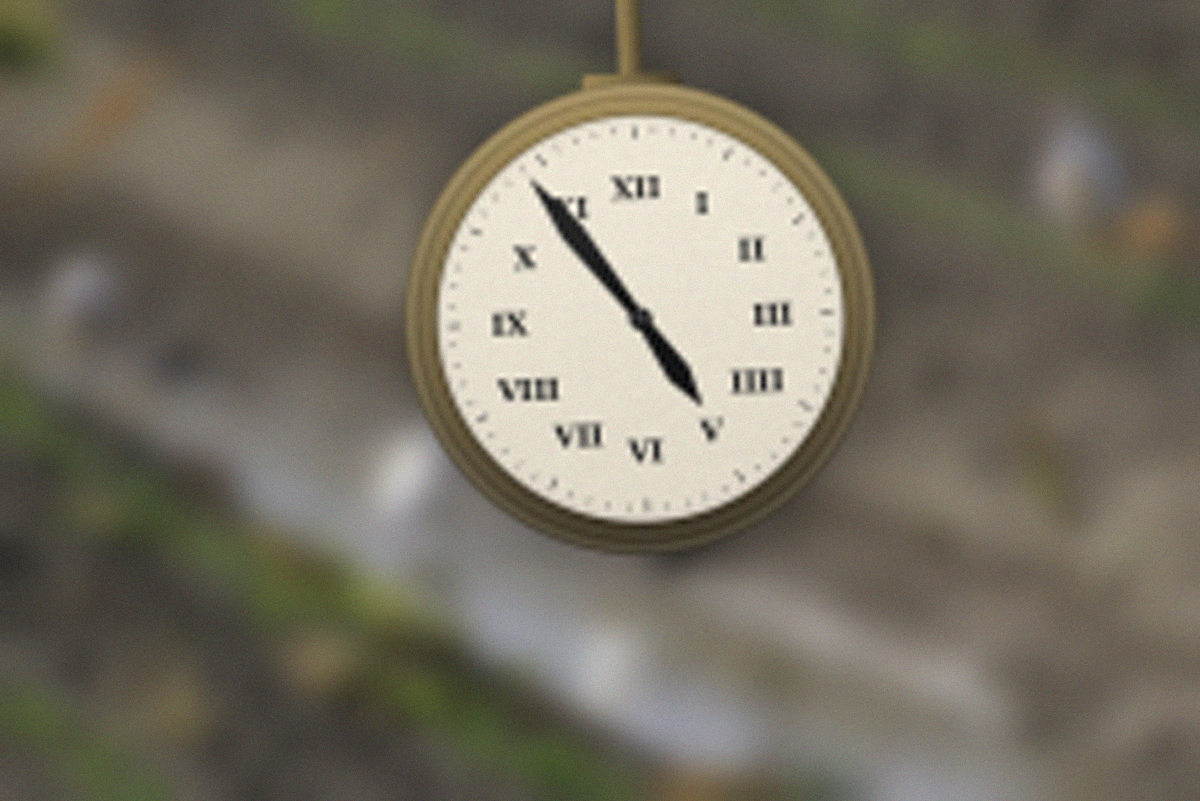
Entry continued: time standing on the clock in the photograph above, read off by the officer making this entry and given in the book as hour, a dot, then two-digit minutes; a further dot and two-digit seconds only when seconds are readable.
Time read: 4.54
